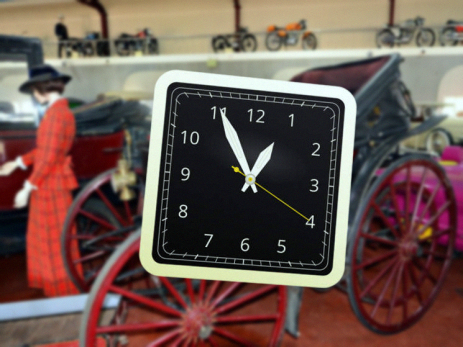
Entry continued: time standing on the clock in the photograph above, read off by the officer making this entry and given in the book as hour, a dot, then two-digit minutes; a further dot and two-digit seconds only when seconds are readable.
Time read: 12.55.20
